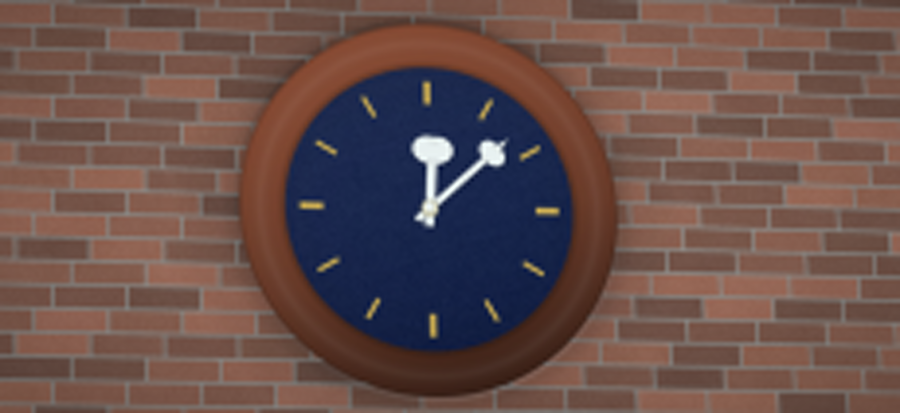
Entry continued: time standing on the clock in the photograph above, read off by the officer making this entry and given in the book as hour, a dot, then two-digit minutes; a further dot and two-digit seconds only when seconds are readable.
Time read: 12.08
